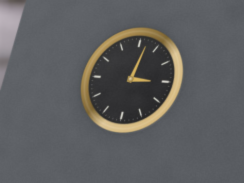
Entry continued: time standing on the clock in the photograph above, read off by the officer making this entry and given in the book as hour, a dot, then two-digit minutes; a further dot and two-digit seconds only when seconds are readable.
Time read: 3.02
